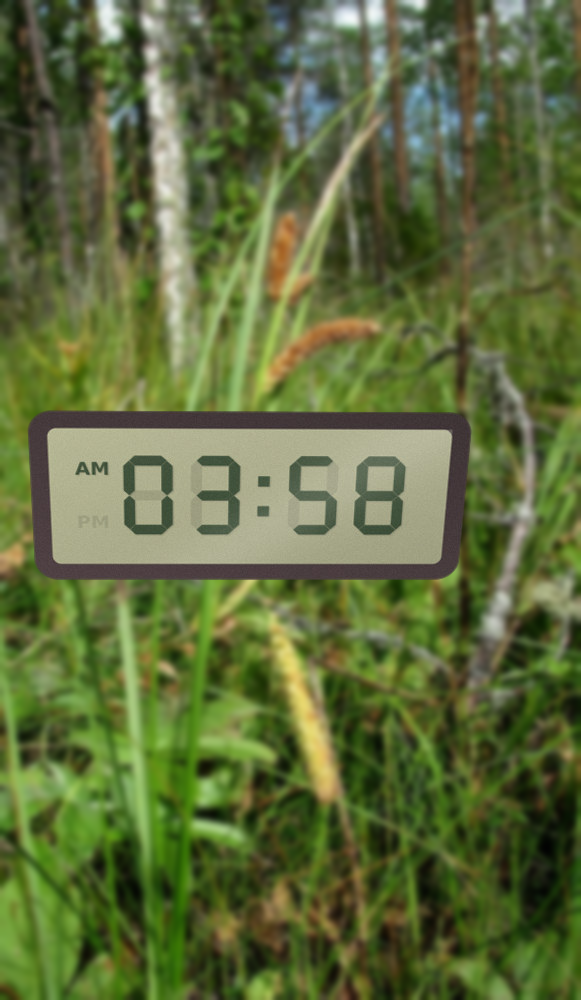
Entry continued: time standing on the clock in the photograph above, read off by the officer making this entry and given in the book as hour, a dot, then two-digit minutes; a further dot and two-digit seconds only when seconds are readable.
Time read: 3.58
